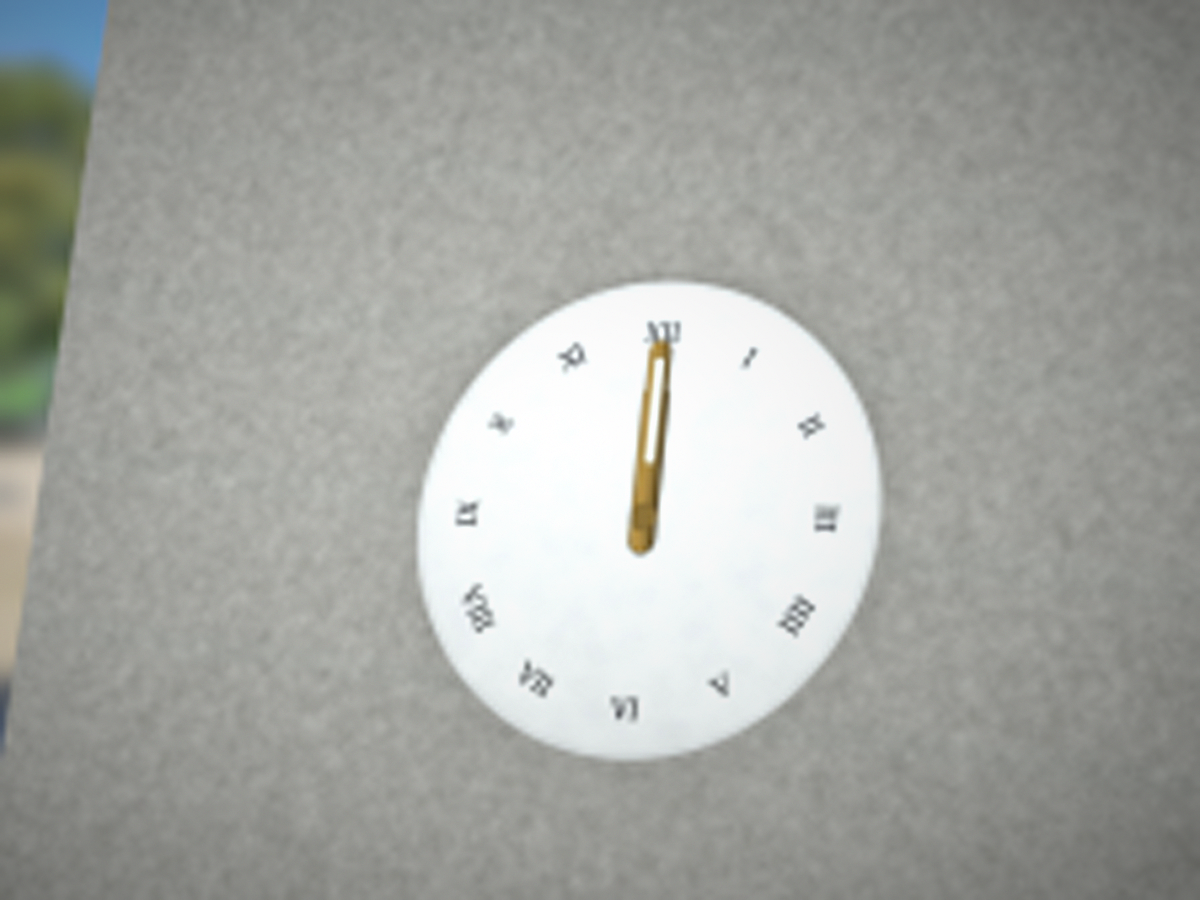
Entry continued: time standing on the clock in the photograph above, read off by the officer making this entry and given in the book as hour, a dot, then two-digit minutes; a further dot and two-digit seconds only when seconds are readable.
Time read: 12.00
